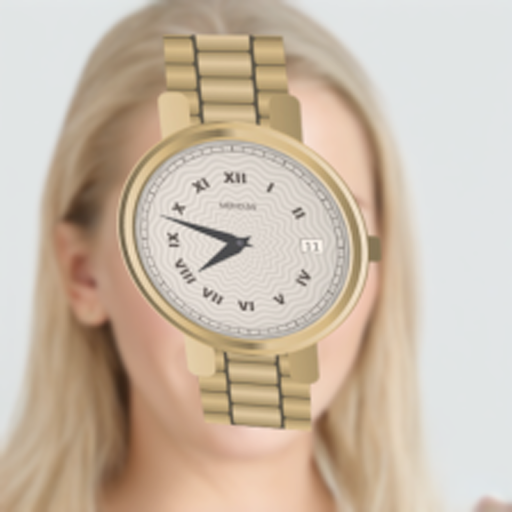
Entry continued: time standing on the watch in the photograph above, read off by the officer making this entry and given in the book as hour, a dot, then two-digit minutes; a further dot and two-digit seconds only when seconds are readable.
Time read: 7.48
